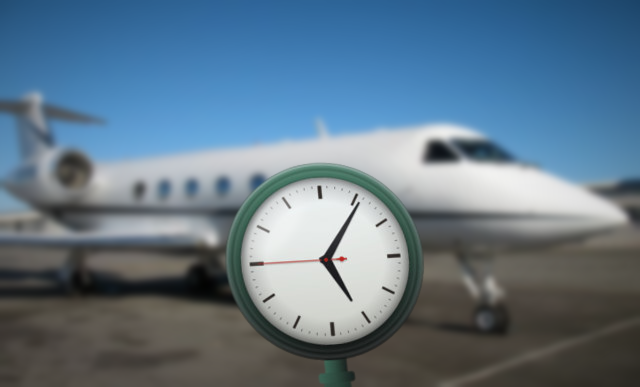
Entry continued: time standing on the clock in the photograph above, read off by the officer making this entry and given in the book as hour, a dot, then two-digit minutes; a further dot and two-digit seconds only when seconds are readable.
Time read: 5.05.45
